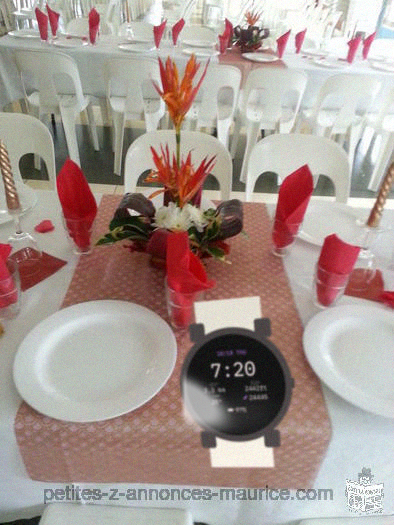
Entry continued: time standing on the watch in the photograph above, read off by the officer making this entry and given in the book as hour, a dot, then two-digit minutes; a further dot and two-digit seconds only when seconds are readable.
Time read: 7.20
